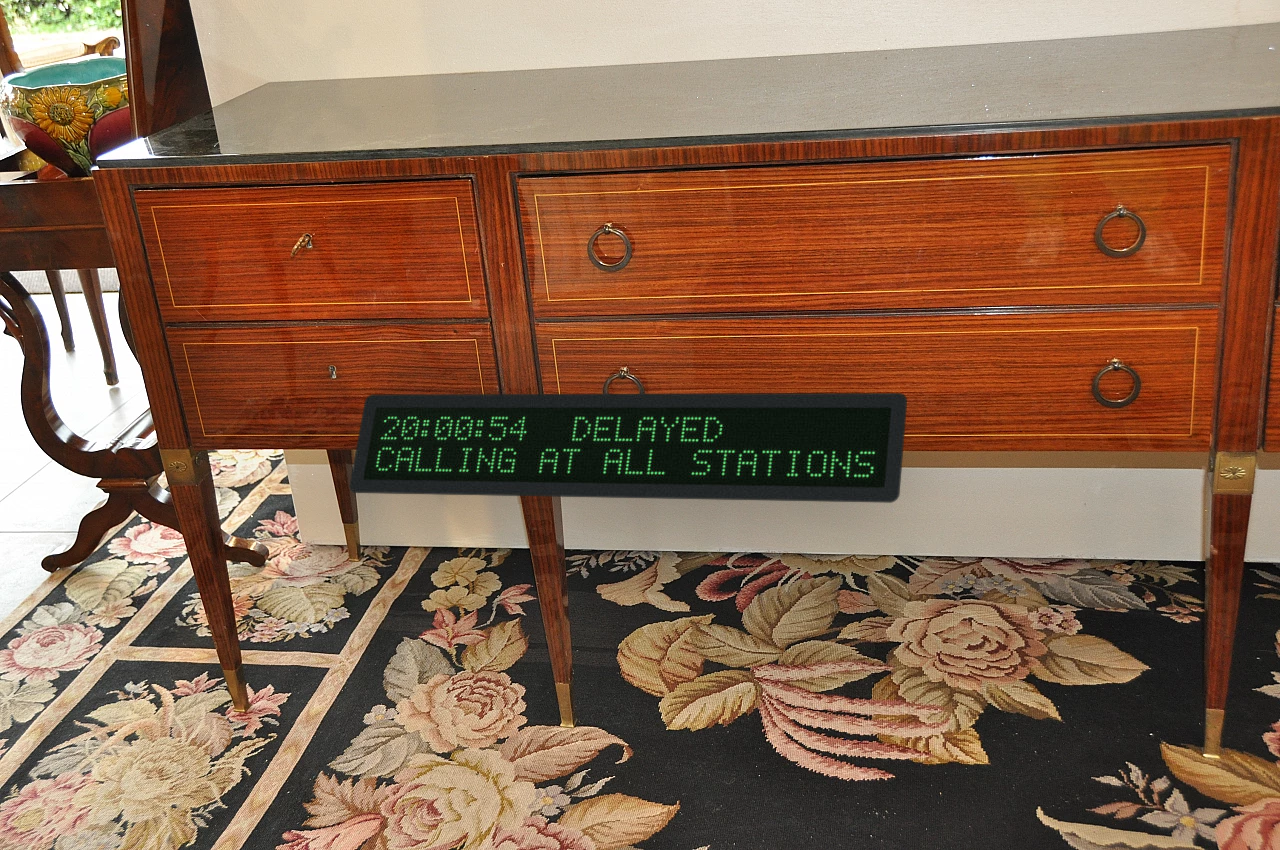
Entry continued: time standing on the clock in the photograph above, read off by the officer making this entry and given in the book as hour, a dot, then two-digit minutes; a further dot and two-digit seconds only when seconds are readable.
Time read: 20.00.54
